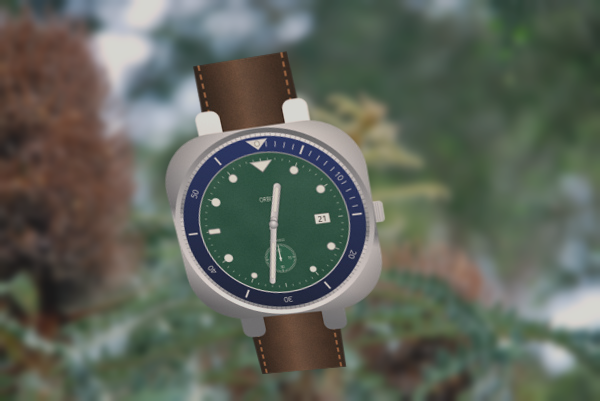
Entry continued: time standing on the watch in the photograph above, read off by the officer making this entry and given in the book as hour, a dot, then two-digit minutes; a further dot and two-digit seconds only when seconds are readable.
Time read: 12.32
